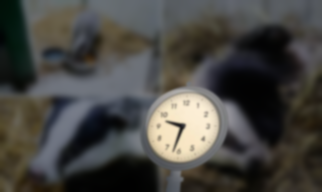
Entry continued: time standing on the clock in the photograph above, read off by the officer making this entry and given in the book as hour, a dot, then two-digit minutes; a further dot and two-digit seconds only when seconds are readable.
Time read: 9.32
